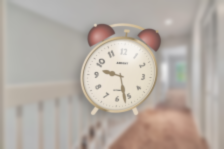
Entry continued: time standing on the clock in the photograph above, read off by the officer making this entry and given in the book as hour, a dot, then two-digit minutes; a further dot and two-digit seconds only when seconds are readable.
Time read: 9.27
